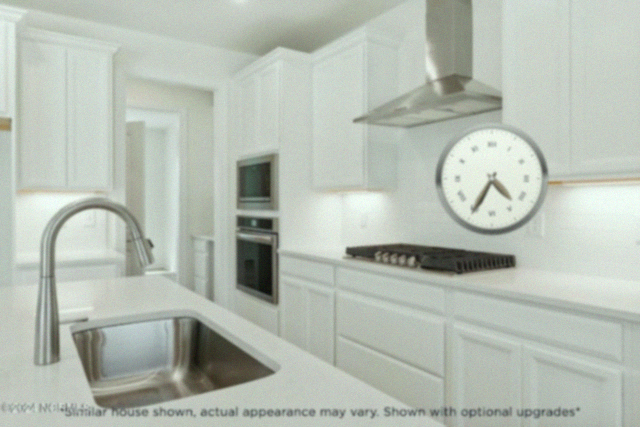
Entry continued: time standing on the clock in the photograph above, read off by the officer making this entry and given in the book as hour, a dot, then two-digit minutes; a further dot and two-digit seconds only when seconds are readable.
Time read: 4.35
